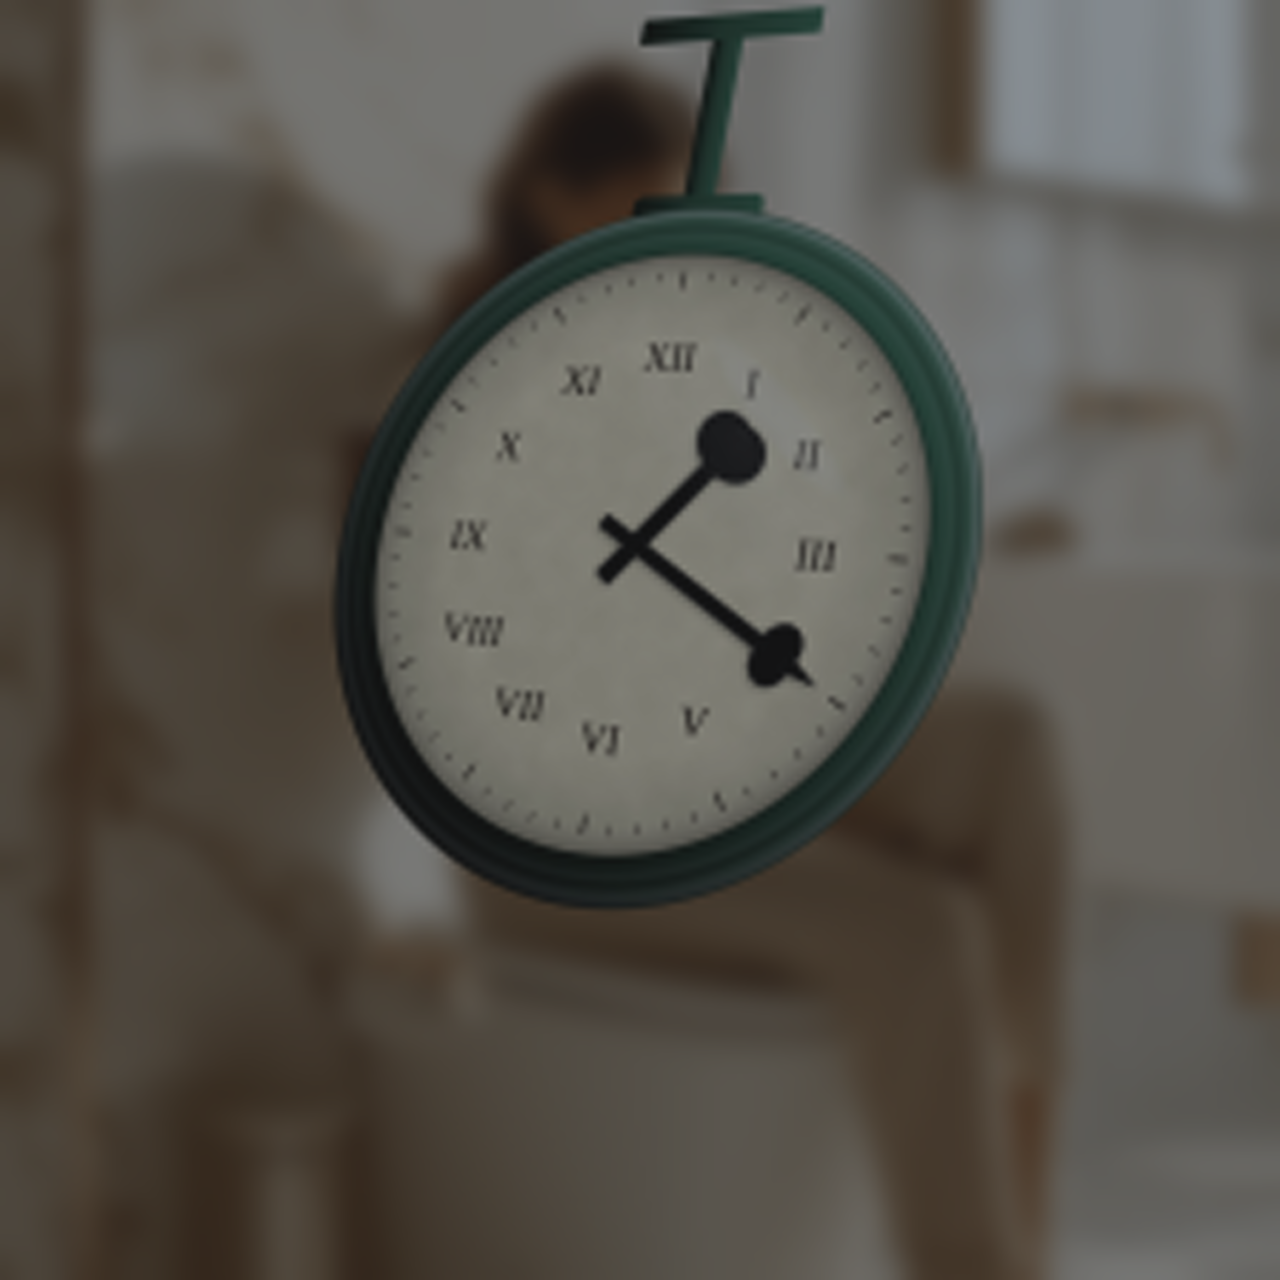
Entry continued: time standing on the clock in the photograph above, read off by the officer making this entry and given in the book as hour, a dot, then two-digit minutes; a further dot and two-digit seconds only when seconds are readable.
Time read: 1.20
